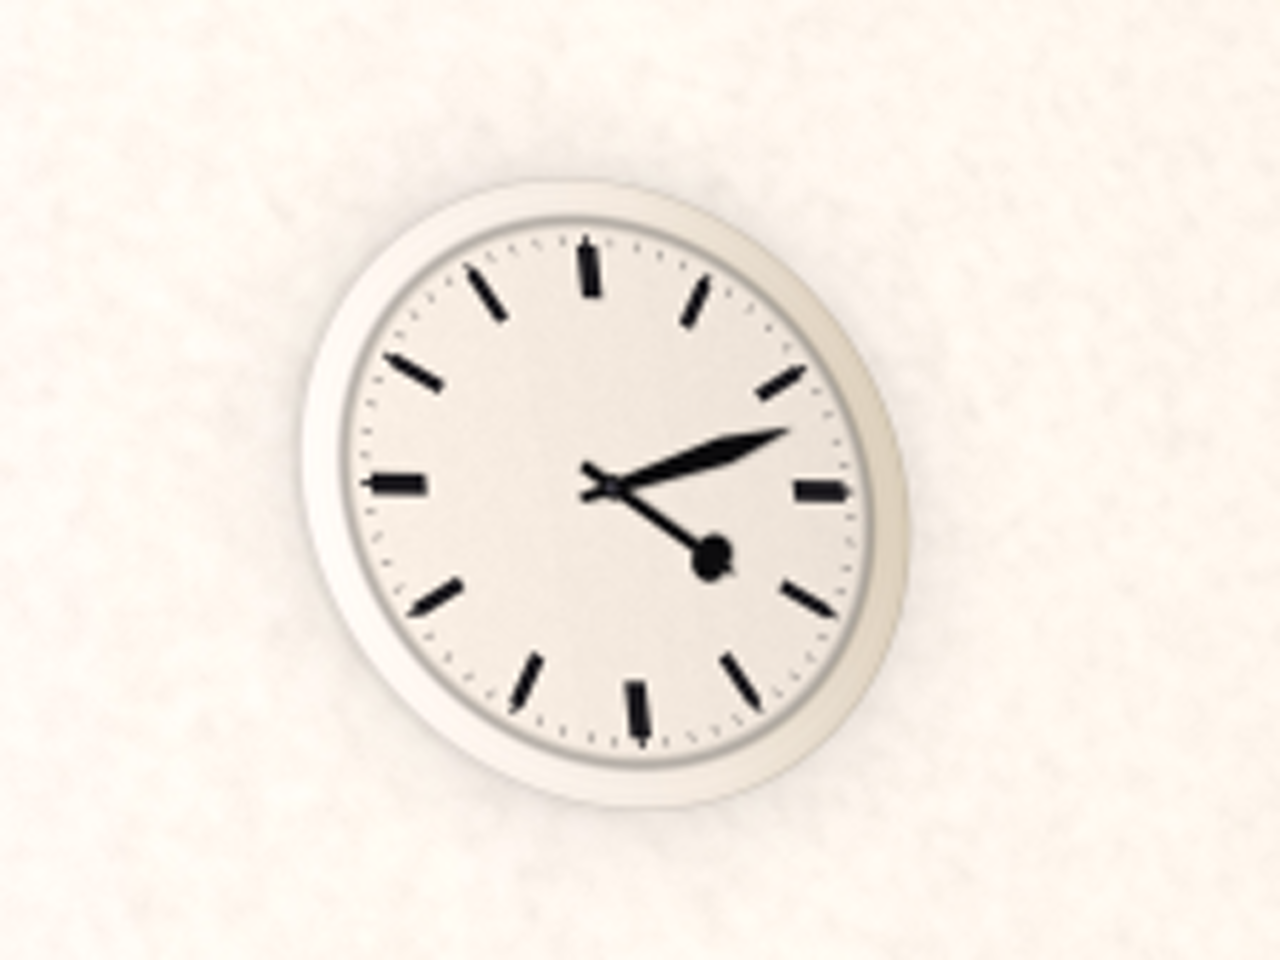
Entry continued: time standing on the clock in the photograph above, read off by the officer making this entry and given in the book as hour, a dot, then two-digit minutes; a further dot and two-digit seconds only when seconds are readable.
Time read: 4.12
